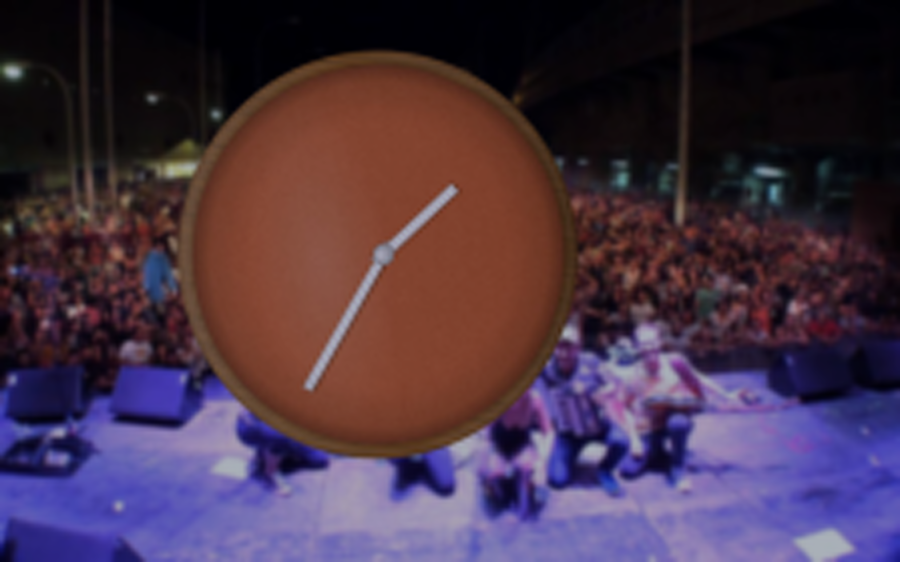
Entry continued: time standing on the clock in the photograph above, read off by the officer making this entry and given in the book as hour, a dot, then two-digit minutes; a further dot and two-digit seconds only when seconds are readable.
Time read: 1.35
